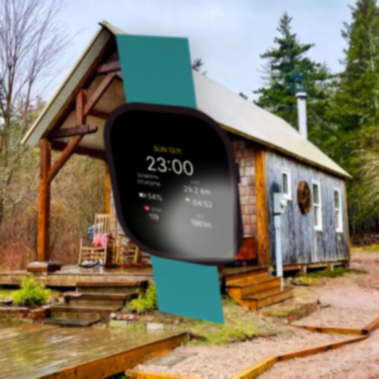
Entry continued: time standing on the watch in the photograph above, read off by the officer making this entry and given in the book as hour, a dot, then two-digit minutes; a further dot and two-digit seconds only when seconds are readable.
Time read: 23.00
